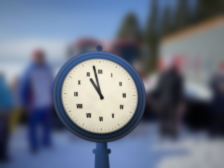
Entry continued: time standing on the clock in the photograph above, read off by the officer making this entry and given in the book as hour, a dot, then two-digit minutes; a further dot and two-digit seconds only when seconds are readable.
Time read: 10.58
